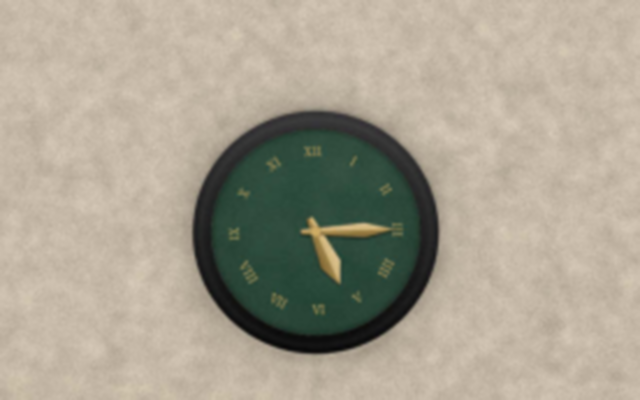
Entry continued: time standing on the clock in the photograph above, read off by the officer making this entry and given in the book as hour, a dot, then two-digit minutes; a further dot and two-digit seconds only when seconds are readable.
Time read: 5.15
